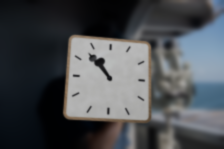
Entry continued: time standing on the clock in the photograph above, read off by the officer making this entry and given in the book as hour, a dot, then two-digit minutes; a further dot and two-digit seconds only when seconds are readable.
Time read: 10.53
